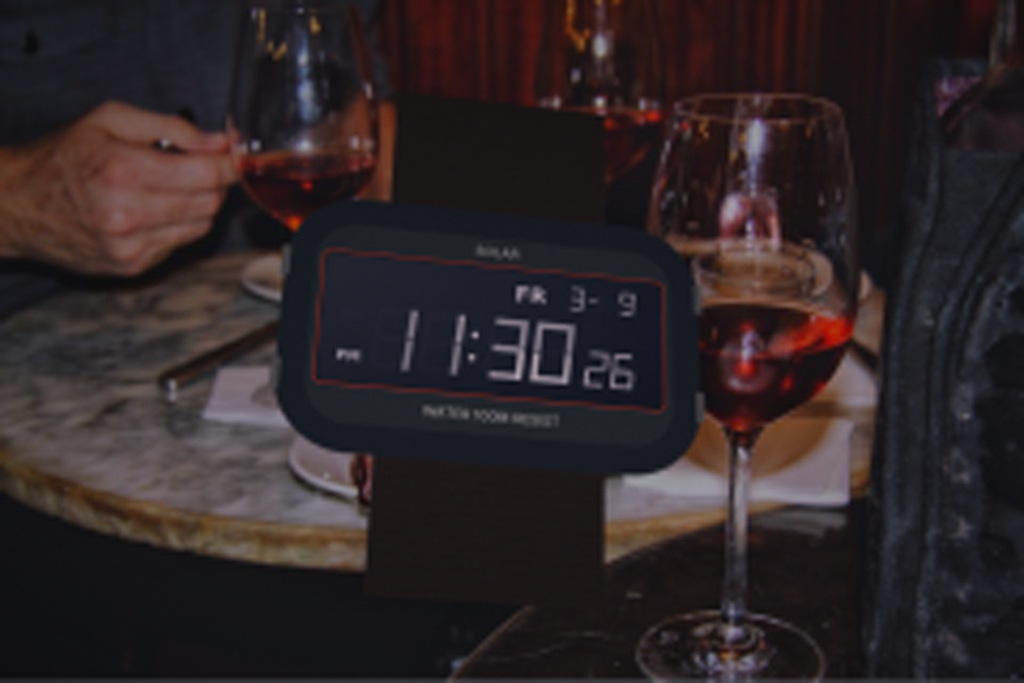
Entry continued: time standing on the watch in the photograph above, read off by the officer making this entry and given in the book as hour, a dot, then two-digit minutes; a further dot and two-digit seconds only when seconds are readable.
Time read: 11.30.26
